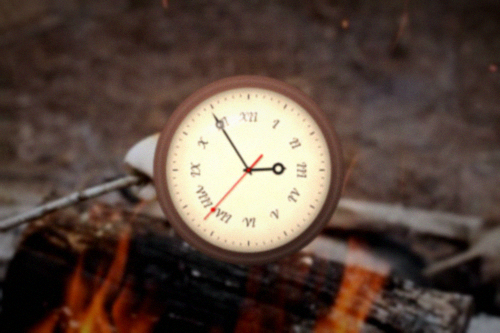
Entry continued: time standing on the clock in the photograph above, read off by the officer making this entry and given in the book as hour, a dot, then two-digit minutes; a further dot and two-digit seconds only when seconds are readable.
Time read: 2.54.37
